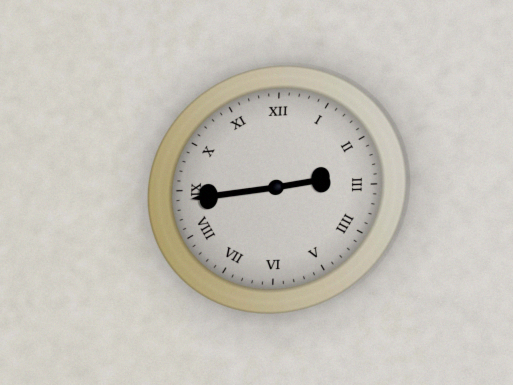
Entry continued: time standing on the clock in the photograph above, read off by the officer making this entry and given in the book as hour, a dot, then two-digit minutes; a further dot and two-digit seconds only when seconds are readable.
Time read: 2.44
